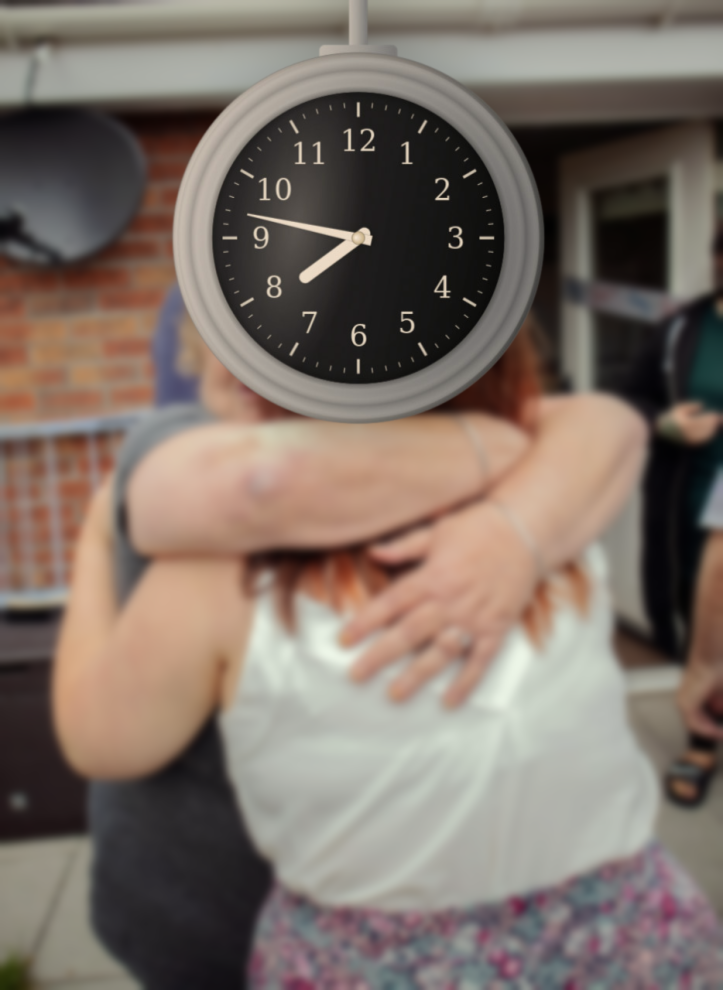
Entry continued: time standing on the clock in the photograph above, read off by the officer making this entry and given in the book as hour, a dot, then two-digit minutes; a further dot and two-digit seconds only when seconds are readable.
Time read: 7.47
